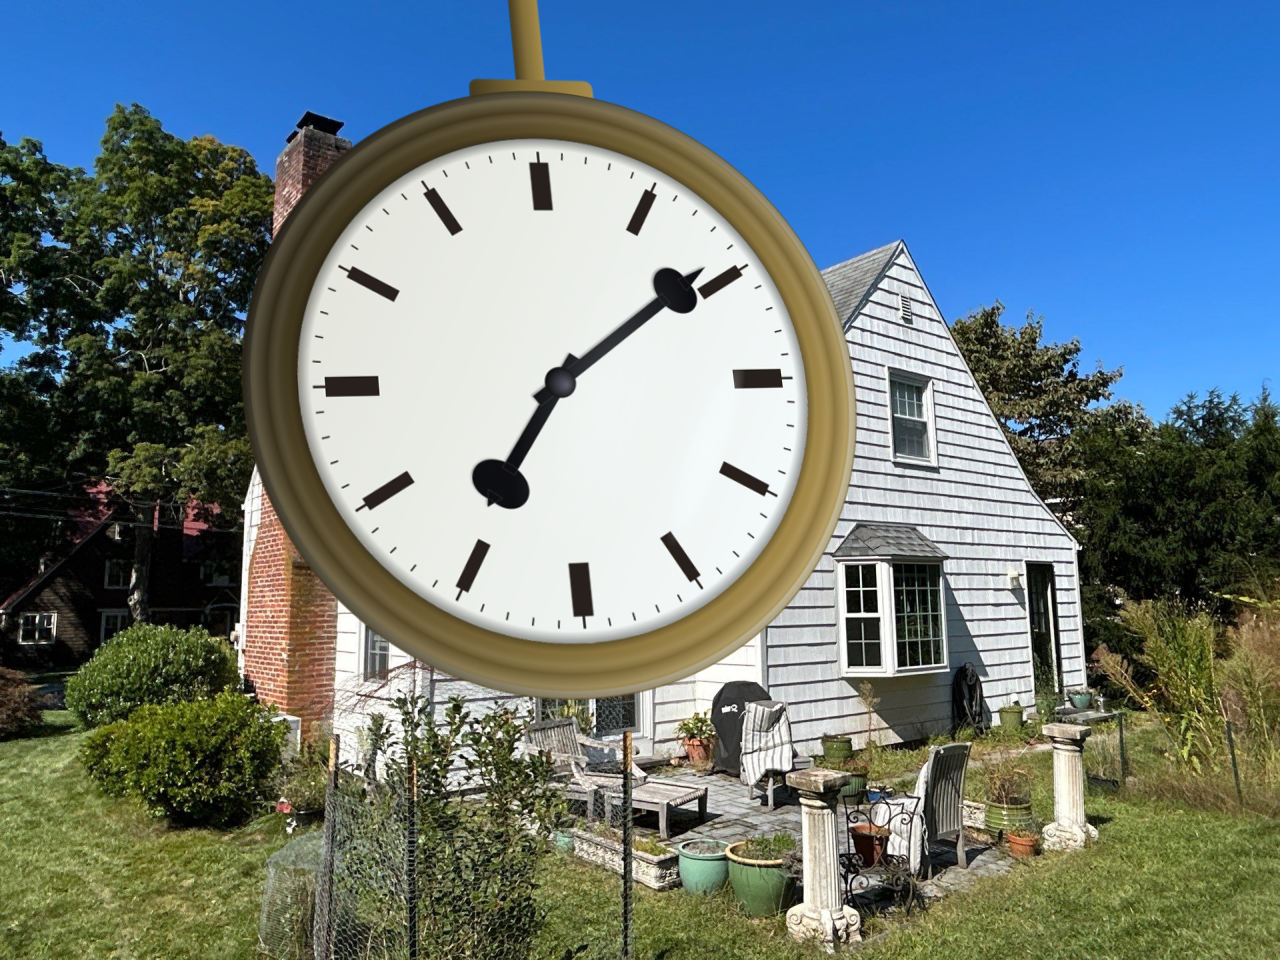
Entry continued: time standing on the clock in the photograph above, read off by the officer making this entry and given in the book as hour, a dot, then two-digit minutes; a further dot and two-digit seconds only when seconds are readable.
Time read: 7.09
